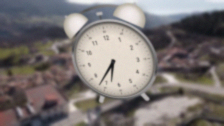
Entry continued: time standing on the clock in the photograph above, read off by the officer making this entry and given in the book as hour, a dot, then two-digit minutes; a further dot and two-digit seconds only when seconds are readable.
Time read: 6.37
